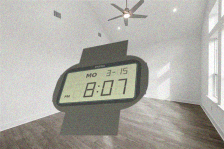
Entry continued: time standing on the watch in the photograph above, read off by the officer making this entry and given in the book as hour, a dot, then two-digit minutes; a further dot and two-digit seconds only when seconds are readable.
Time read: 8.07
